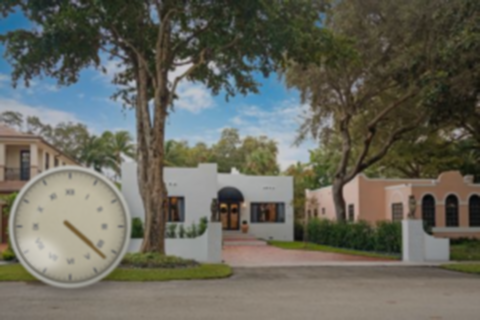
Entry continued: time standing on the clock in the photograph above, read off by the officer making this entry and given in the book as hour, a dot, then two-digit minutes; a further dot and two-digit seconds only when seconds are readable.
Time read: 4.22
